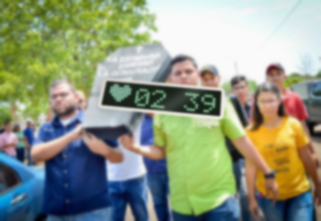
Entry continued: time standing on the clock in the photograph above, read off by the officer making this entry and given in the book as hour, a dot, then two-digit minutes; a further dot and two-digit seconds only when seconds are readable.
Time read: 2.39
